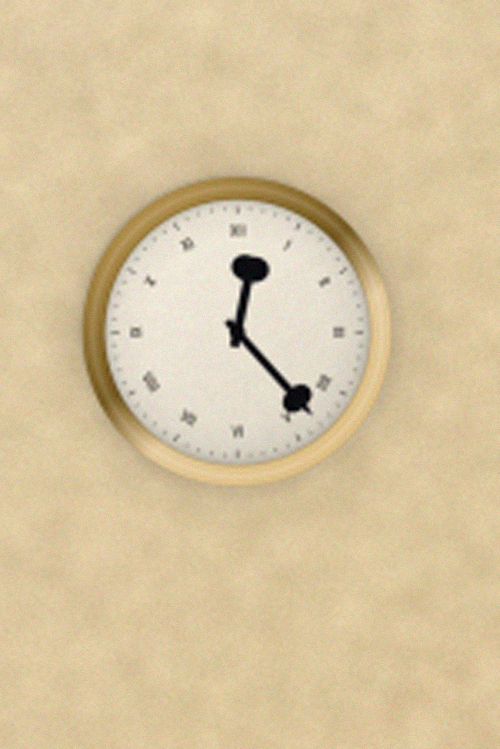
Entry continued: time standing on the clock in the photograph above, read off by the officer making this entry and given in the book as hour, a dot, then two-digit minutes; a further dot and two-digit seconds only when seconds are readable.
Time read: 12.23
